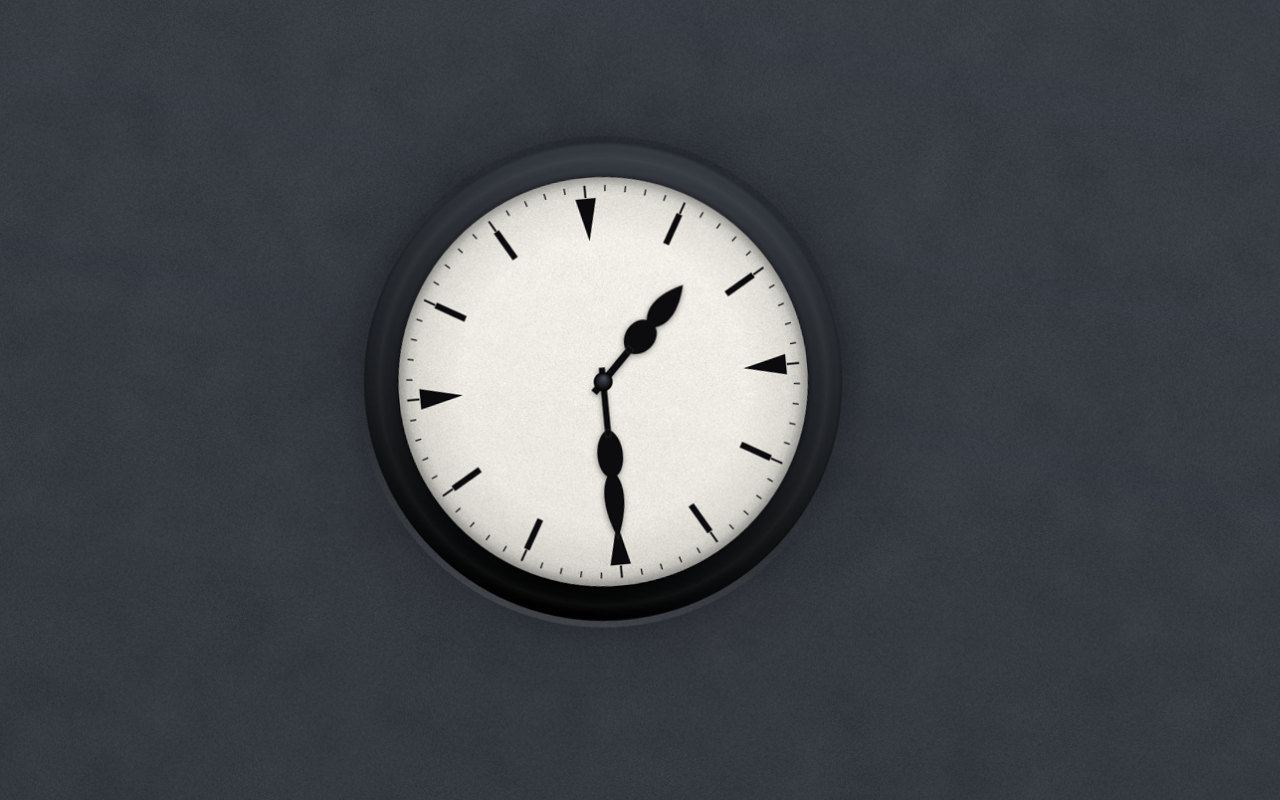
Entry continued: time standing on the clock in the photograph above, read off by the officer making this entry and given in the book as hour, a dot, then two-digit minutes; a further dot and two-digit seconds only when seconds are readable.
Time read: 1.30
